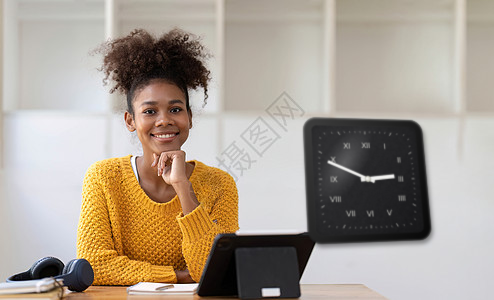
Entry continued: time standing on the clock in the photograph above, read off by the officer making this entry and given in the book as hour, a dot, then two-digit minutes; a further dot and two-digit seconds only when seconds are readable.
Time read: 2.49
